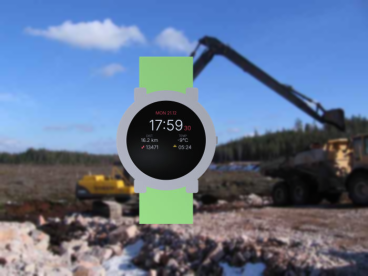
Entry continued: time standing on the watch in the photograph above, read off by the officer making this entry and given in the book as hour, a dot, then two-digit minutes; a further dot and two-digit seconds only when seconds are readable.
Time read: 17.59
